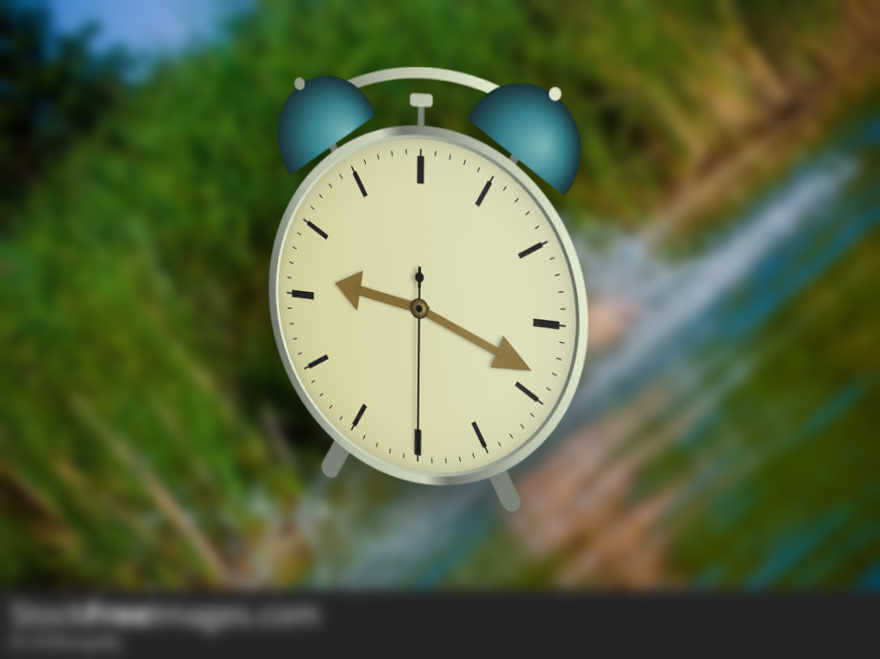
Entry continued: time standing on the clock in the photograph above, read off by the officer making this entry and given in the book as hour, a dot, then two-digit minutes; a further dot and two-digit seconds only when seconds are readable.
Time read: 9.18.30
